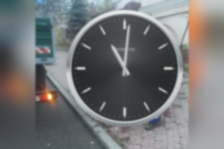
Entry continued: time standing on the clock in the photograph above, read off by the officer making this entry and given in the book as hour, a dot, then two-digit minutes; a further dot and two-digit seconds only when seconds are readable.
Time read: 11.01
